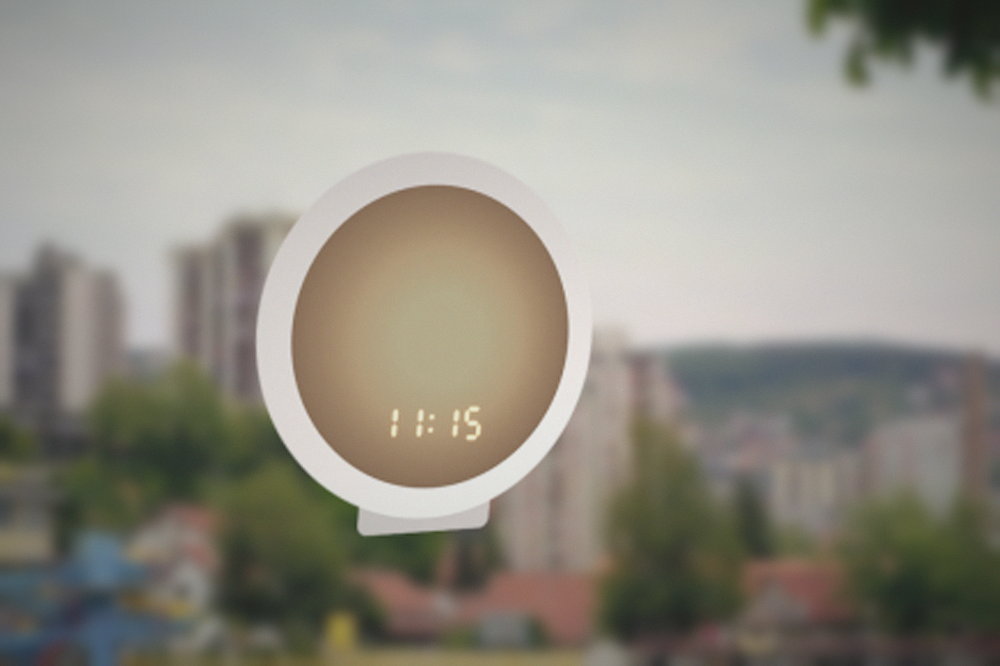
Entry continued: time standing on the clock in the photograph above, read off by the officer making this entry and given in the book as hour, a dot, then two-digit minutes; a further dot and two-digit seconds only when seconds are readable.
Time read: 11.15
